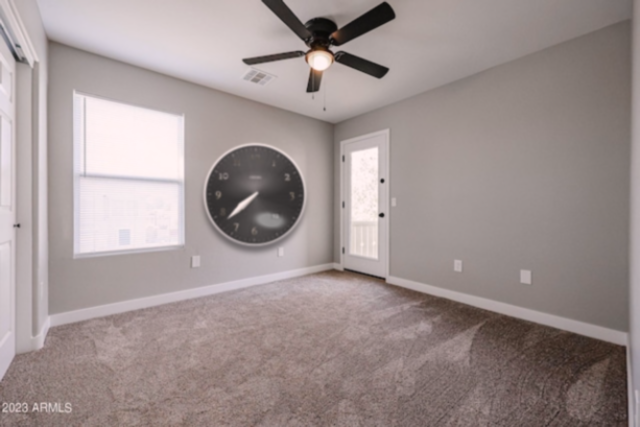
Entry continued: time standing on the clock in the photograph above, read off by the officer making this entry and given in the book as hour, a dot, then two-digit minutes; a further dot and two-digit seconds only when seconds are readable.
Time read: 7.38
